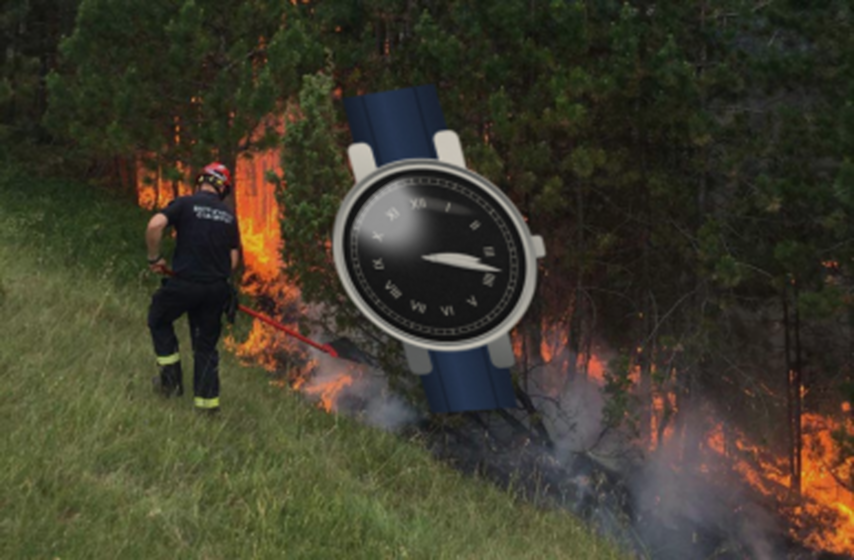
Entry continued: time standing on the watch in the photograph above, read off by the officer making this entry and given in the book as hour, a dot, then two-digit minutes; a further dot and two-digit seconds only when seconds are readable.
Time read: 3.18
